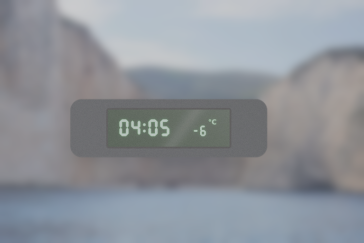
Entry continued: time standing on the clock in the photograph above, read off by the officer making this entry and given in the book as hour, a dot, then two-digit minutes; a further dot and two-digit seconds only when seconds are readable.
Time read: 4.05
